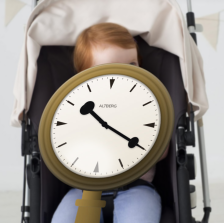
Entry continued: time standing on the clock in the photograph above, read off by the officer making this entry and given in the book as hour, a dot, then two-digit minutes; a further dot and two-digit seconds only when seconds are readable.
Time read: 10.20
